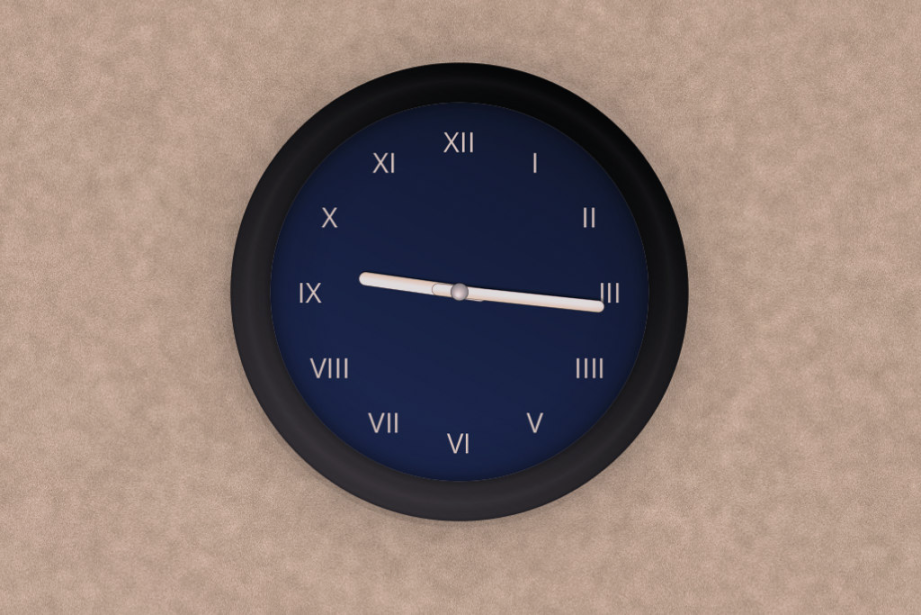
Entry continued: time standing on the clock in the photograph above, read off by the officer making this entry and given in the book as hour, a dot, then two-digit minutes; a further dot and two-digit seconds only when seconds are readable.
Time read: 9.16
